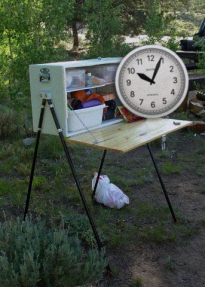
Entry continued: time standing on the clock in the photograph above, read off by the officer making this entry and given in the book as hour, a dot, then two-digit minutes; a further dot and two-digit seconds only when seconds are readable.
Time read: 10.04
